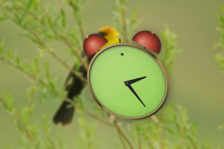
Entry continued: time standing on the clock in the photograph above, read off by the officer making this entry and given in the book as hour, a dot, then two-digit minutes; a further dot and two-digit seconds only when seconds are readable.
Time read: 2.25
